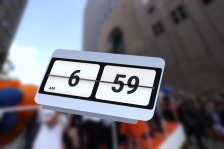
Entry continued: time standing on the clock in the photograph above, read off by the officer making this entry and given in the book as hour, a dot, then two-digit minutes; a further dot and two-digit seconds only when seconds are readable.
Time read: 6.59
